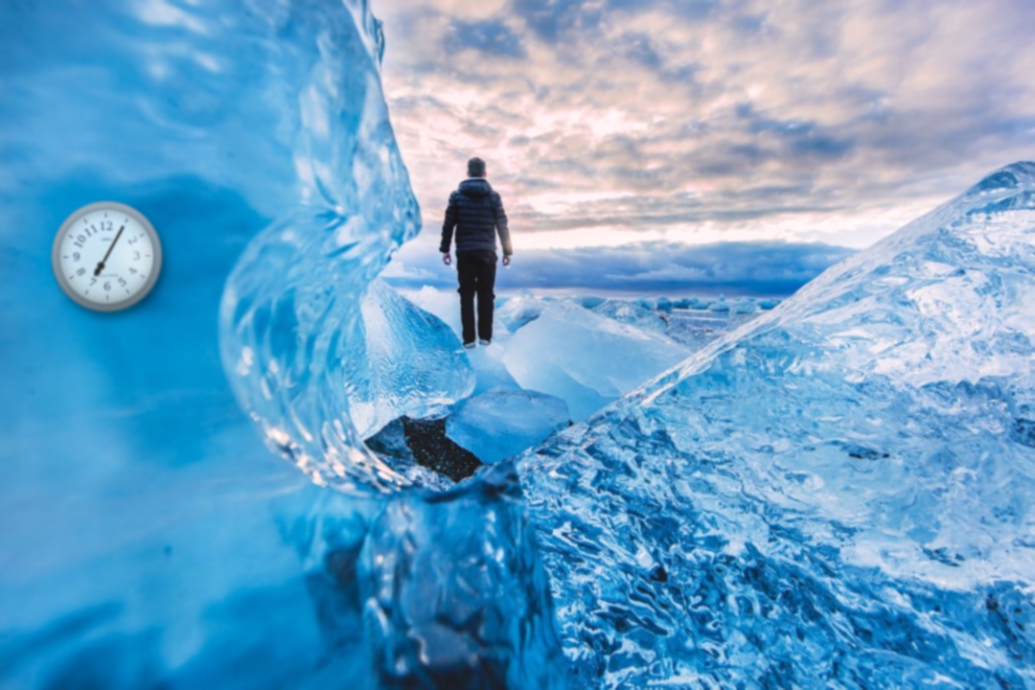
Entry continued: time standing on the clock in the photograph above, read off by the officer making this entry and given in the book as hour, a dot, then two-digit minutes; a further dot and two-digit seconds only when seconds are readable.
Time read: 7.05
